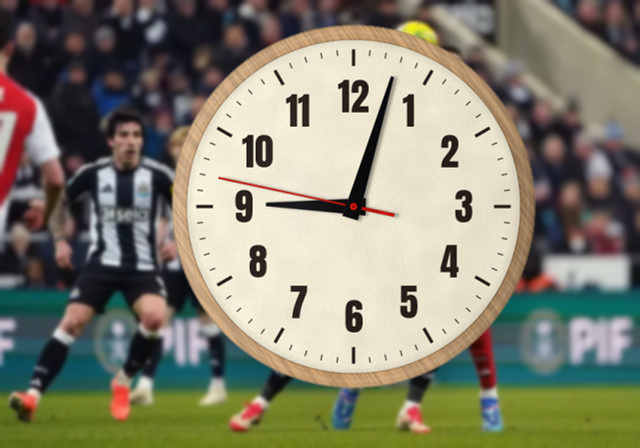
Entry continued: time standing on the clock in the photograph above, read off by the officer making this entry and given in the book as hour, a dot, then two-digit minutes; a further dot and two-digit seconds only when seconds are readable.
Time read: 9.02.47
